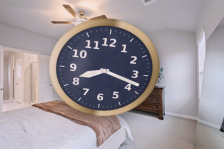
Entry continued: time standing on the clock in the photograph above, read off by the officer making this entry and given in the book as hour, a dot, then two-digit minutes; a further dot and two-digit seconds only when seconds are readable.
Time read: 8.18
